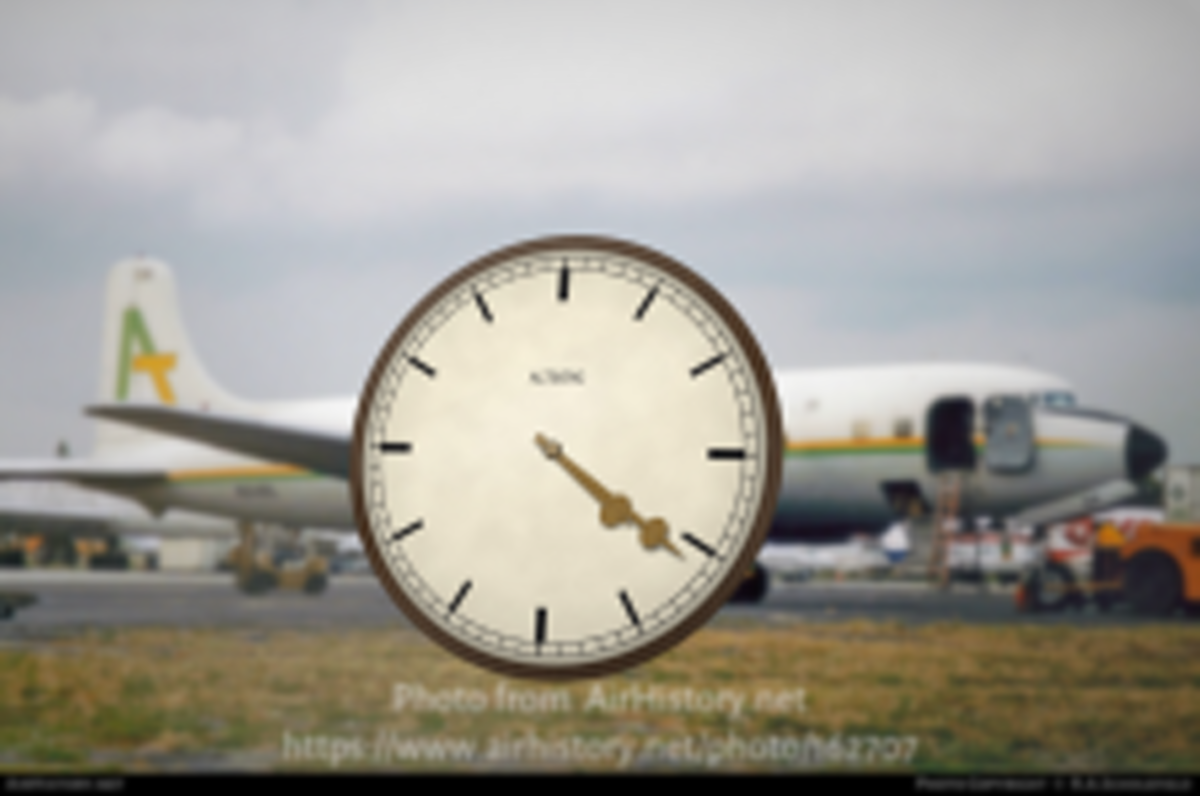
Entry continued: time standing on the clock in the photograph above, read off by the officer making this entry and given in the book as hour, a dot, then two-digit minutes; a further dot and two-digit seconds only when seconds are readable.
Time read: 4.21
